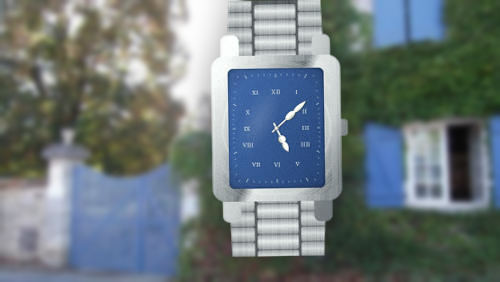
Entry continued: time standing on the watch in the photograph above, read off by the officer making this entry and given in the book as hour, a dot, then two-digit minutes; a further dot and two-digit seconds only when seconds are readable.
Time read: 5.08
